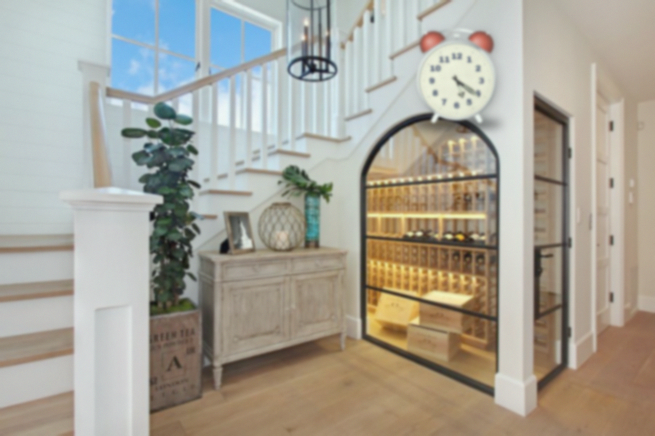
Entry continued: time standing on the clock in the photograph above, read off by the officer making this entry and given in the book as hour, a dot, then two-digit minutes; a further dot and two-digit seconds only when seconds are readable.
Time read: 5.21
